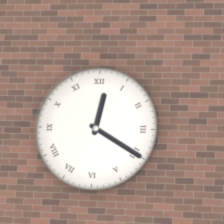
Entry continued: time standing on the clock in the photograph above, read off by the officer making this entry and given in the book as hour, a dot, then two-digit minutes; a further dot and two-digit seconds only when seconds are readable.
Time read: 12.20
